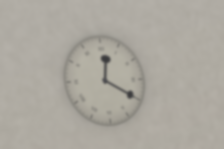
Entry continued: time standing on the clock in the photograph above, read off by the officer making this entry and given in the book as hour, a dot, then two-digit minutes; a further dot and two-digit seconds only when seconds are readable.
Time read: 12.20
